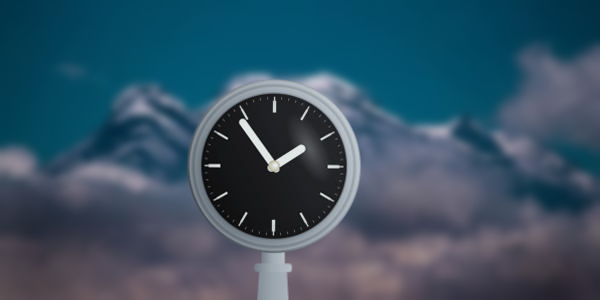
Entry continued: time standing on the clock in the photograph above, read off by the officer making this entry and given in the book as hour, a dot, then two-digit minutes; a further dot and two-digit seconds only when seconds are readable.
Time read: 1.54
